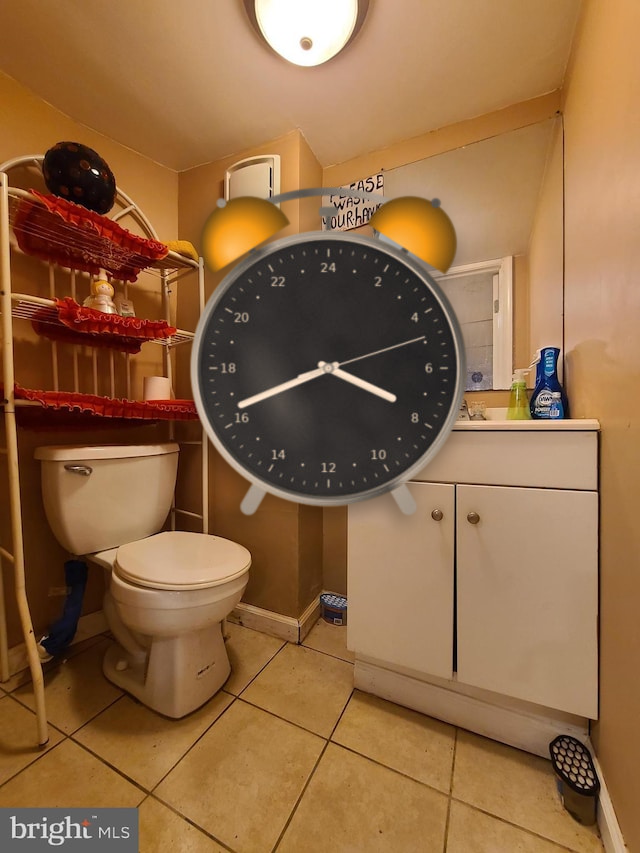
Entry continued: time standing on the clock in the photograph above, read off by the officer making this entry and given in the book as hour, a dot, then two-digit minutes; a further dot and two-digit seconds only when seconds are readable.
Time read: 7.41.12
